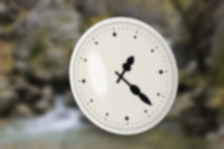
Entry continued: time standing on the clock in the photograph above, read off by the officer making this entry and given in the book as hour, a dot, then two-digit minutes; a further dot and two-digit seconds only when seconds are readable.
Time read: 1.23
